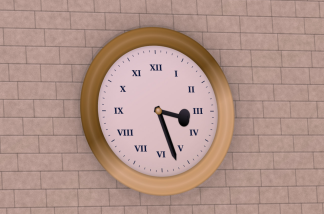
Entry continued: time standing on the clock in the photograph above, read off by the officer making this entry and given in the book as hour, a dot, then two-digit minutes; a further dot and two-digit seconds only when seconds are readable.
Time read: 3.27
